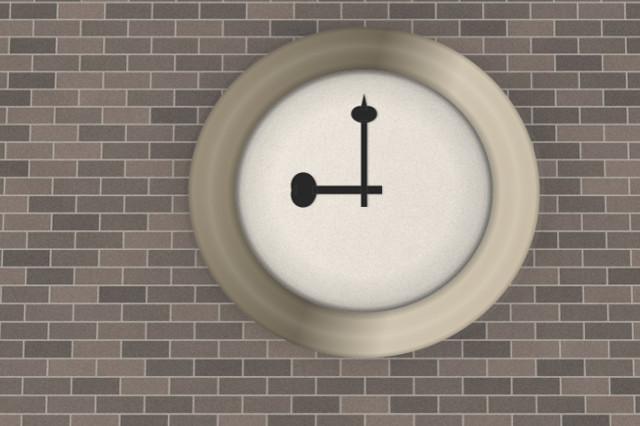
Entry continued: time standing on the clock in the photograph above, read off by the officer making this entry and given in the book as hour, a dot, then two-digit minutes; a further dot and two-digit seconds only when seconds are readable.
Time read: 9.00
